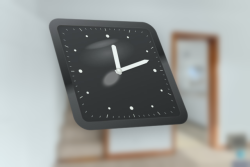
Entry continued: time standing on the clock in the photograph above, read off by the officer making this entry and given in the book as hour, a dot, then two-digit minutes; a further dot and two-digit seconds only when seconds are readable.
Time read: 12.12
